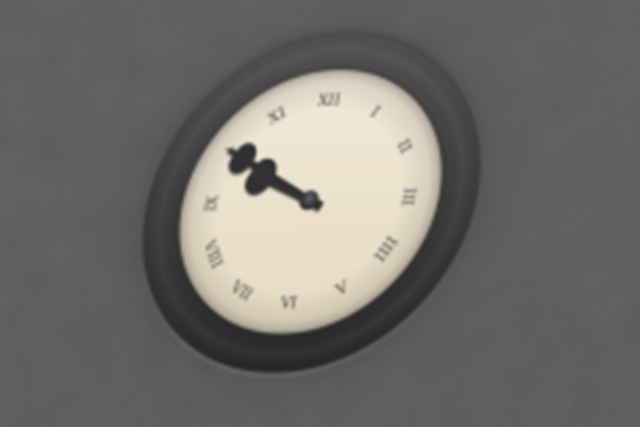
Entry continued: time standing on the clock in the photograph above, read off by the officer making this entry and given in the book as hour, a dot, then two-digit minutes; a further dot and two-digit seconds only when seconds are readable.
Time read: 9.50
